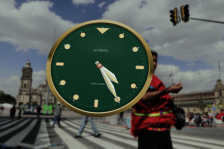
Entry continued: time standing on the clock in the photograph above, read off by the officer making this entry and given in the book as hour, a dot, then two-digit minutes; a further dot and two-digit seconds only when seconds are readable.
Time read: 4.25
